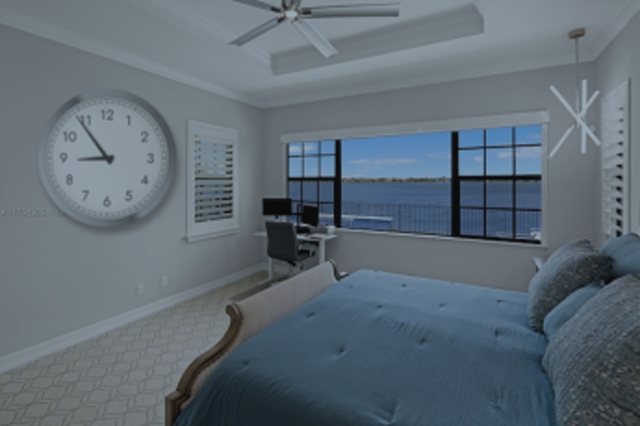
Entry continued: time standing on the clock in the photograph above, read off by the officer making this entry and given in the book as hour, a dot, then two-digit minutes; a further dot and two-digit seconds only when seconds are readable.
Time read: 8.54
